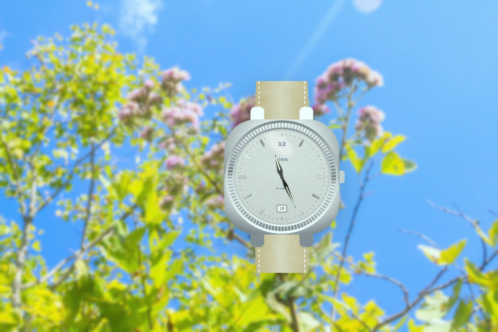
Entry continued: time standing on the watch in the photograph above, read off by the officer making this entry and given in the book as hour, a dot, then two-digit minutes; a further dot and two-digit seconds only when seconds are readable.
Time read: 11.26
